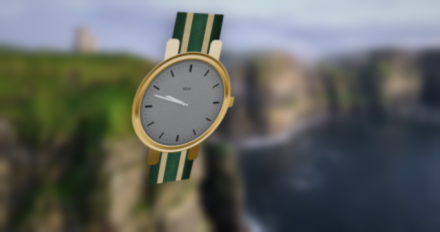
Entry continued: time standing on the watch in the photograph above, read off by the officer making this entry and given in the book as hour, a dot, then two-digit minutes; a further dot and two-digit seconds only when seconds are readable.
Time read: 9.48
